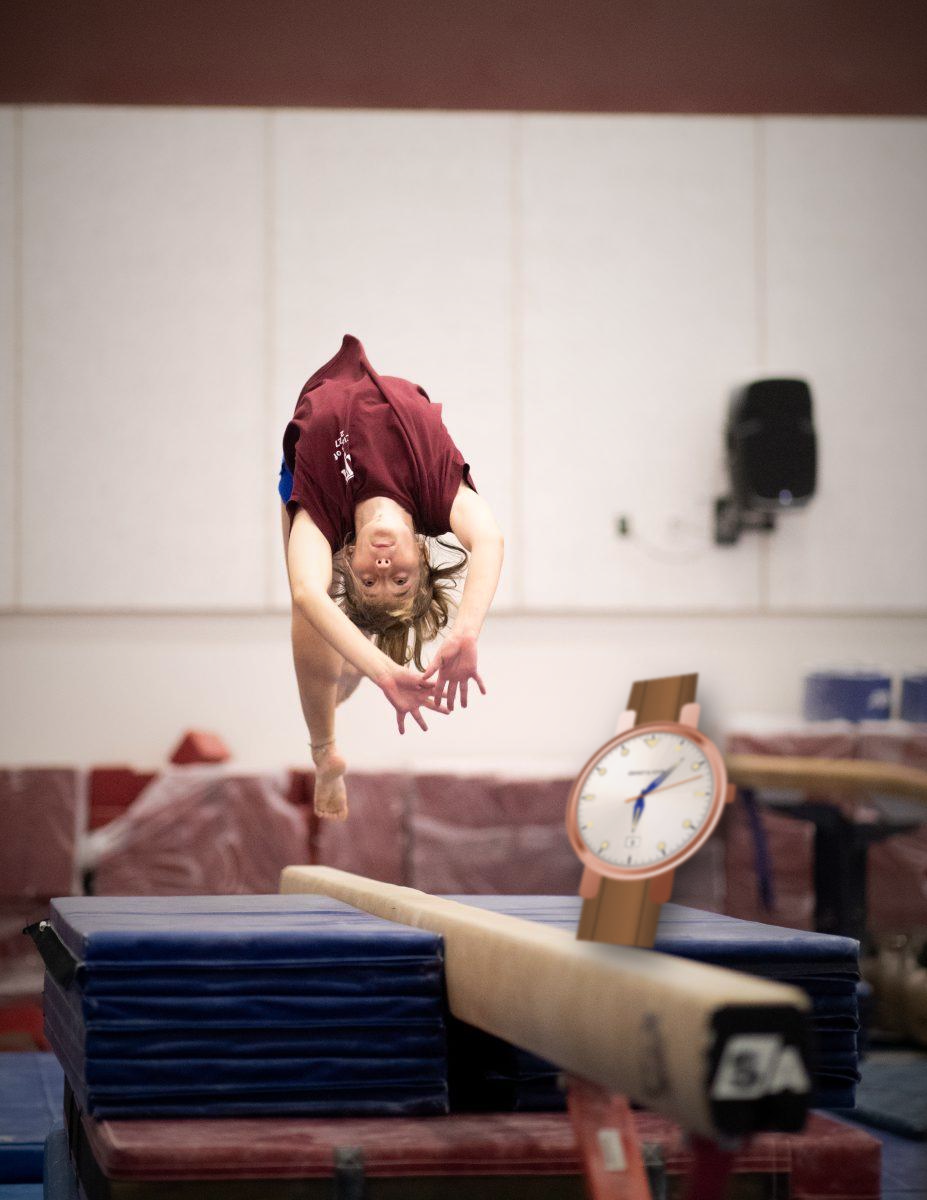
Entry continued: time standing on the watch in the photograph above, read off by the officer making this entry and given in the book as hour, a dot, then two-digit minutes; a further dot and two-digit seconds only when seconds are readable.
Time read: 6.07.12
